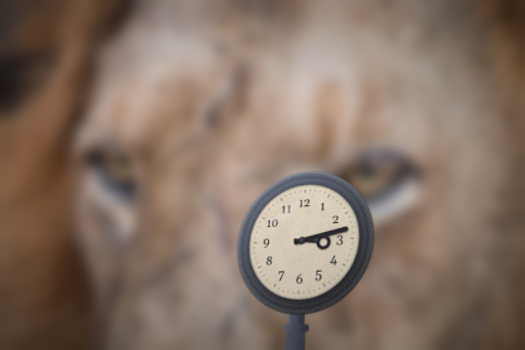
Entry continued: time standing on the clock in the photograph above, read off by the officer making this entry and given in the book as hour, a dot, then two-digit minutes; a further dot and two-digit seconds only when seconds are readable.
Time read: 3.13
